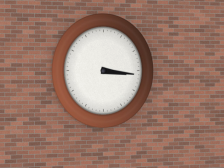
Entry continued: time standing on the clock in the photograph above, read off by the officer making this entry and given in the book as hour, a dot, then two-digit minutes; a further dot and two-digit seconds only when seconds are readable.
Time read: 3.16
